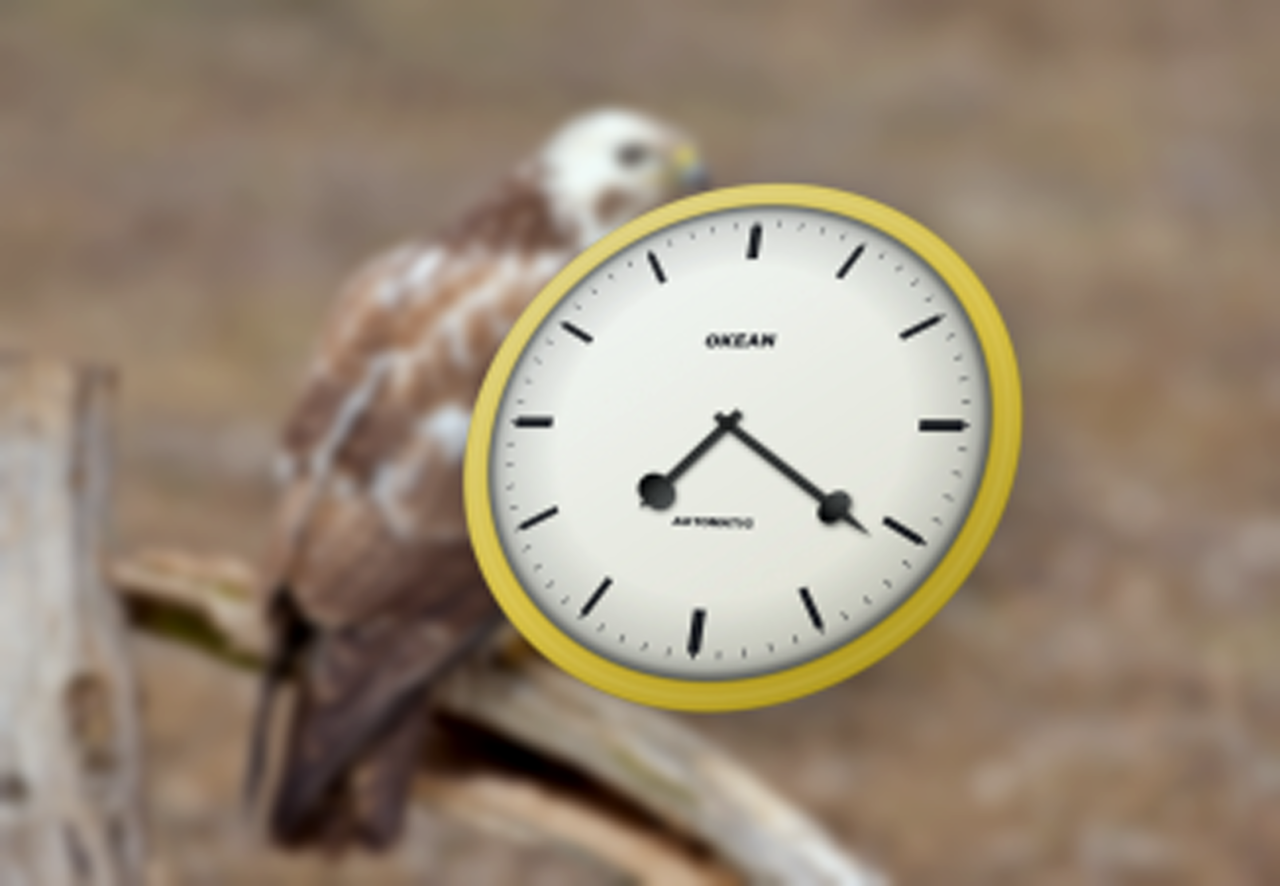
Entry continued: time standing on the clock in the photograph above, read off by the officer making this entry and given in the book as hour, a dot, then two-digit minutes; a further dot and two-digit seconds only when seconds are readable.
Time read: 7.21
